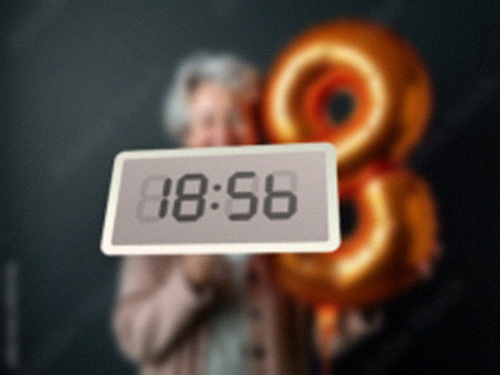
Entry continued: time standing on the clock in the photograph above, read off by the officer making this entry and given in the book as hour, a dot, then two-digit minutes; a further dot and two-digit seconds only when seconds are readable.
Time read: 18.56
